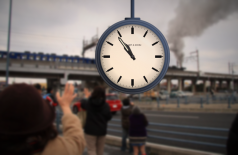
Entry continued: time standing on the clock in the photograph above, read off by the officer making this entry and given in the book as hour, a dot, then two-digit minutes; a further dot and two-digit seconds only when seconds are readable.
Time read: 10.54
